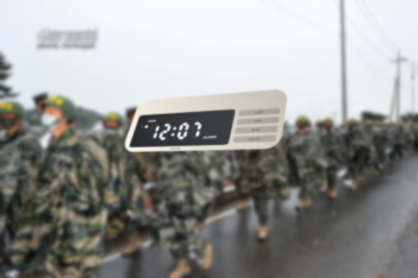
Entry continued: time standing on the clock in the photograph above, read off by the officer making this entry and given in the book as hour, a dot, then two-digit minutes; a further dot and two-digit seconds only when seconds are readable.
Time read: 12.07
